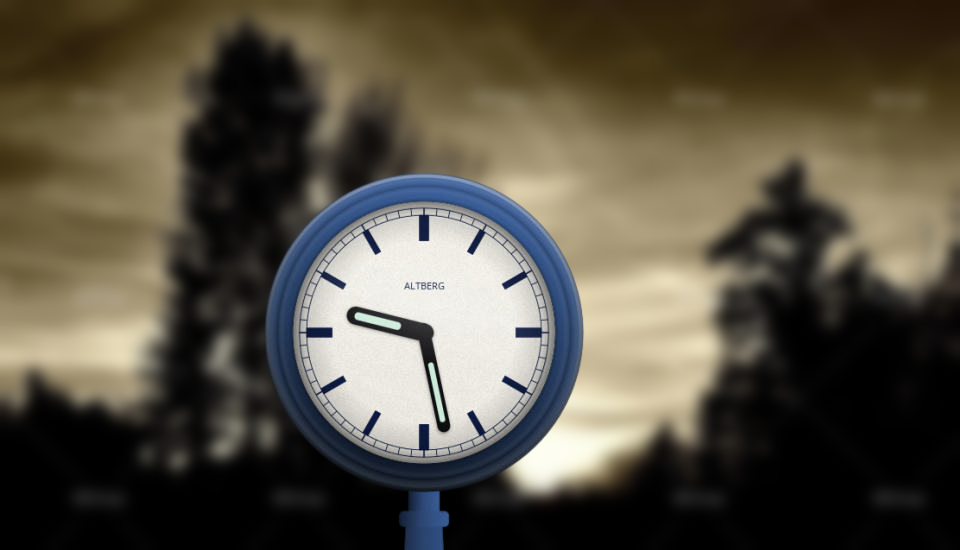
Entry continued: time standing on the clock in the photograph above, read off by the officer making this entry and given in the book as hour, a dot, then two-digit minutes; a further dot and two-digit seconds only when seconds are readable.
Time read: 9.28
